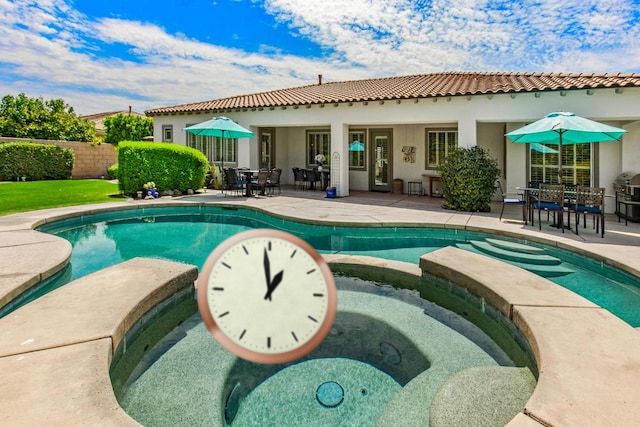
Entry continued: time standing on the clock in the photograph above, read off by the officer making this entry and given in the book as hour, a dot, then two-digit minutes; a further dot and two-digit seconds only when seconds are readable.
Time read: 12.59
